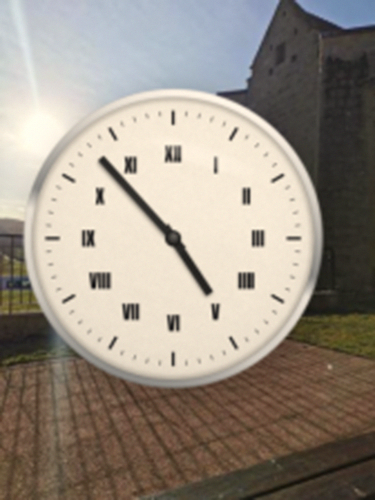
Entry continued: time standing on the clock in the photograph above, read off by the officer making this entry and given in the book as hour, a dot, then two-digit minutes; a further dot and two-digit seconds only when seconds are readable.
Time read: 4.53
